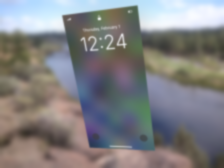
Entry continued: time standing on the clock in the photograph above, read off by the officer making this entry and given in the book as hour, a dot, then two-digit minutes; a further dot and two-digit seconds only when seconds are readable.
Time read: 12.24
